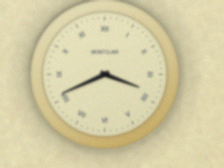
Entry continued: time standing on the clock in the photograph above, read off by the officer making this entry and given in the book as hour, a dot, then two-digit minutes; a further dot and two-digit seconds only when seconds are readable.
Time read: 3.41
